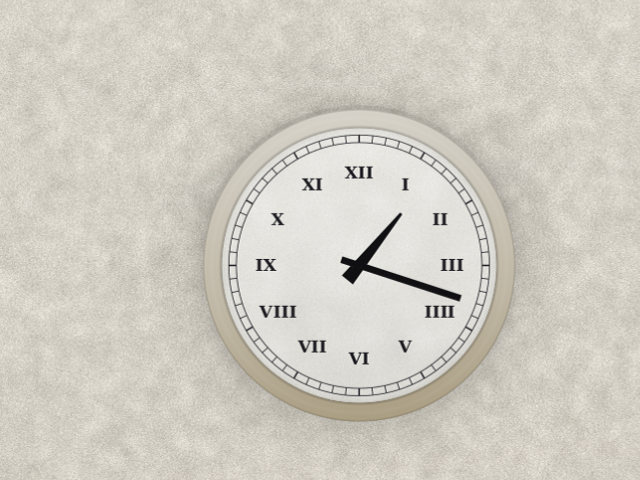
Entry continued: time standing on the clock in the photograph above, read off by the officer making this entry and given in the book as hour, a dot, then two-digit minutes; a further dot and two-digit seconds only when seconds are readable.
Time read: 1.18
